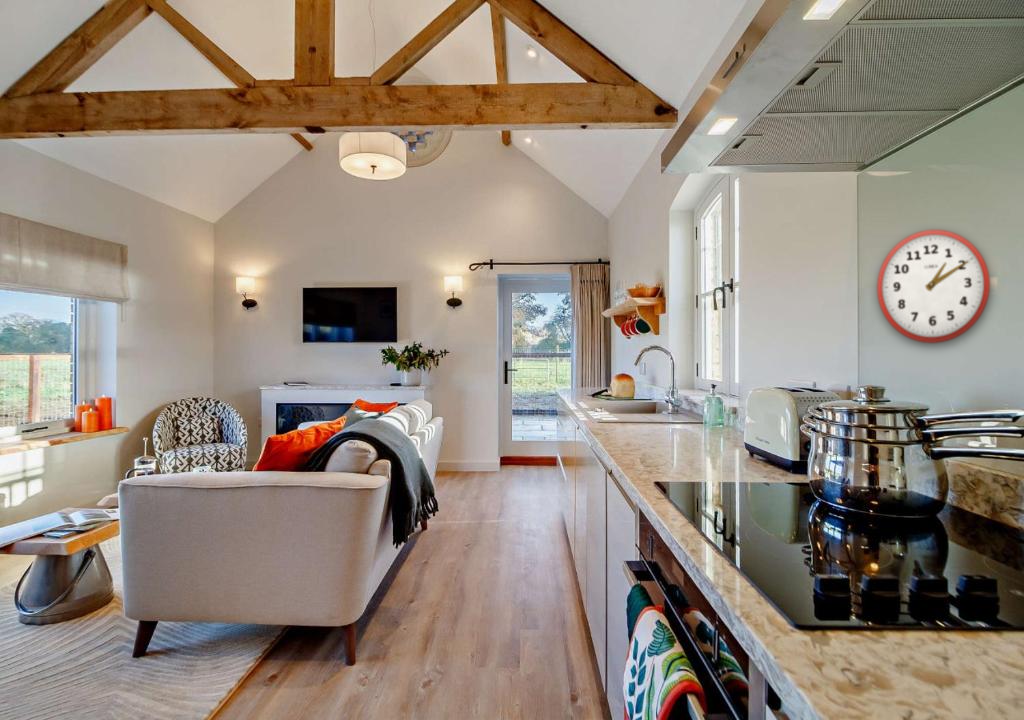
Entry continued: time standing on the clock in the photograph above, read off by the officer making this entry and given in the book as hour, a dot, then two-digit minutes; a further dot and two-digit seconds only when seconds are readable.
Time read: 1.10
